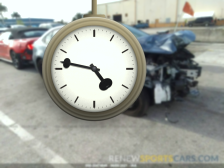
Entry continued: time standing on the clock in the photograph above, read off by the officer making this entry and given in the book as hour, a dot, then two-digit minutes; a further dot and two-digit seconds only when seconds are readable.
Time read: 4.47
